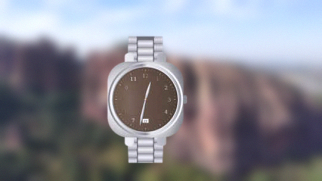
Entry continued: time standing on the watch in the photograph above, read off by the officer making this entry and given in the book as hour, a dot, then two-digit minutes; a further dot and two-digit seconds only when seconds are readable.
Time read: 12.32
